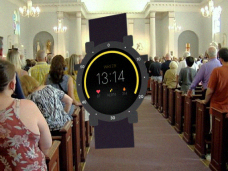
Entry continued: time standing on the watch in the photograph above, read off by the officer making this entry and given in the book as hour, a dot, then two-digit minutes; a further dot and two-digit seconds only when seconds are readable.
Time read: 13.14
